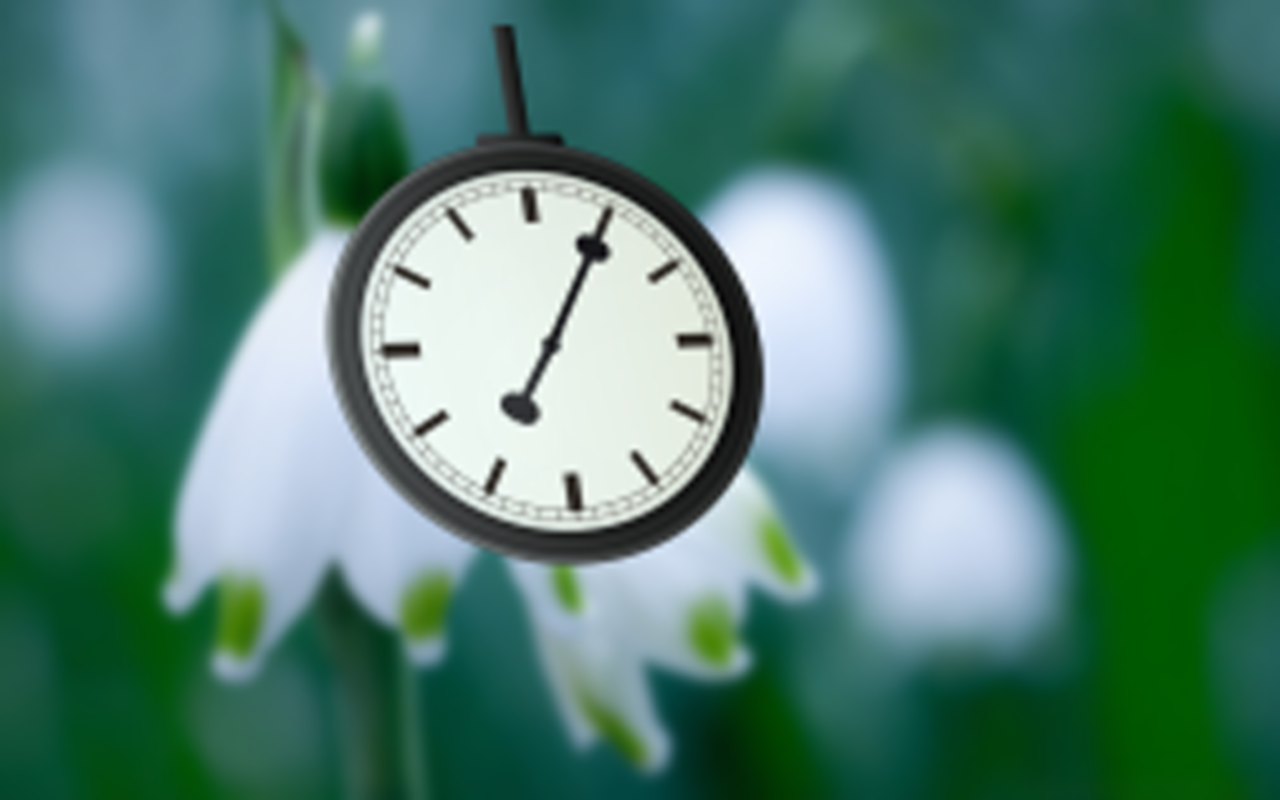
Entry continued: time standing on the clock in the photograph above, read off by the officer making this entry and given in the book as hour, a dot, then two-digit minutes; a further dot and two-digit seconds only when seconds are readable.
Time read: 7.05
